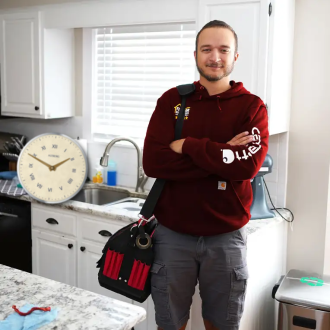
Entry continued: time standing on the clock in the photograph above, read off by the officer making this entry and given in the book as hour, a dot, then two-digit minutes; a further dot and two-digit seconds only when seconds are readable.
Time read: 1.49
